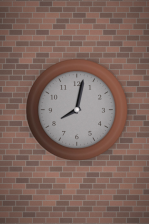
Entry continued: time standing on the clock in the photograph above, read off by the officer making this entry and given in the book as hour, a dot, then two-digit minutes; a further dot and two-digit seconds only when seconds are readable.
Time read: 8.02
